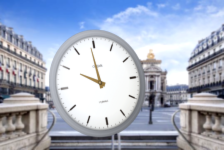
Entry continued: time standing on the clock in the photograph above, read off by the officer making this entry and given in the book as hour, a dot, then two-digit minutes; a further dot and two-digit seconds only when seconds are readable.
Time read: 9.59
